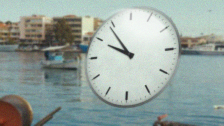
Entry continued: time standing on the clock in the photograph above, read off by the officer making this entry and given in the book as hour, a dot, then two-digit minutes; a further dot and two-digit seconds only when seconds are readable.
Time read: 9.54
